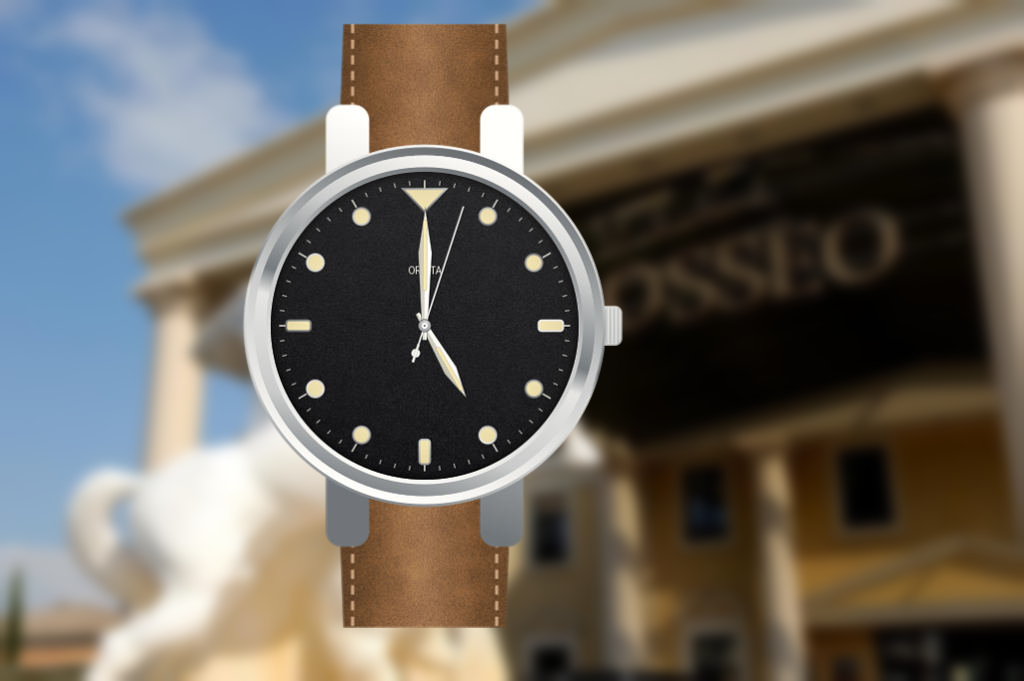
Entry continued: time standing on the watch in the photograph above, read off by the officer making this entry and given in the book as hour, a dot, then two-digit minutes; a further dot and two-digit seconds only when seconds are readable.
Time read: 5.00.03
